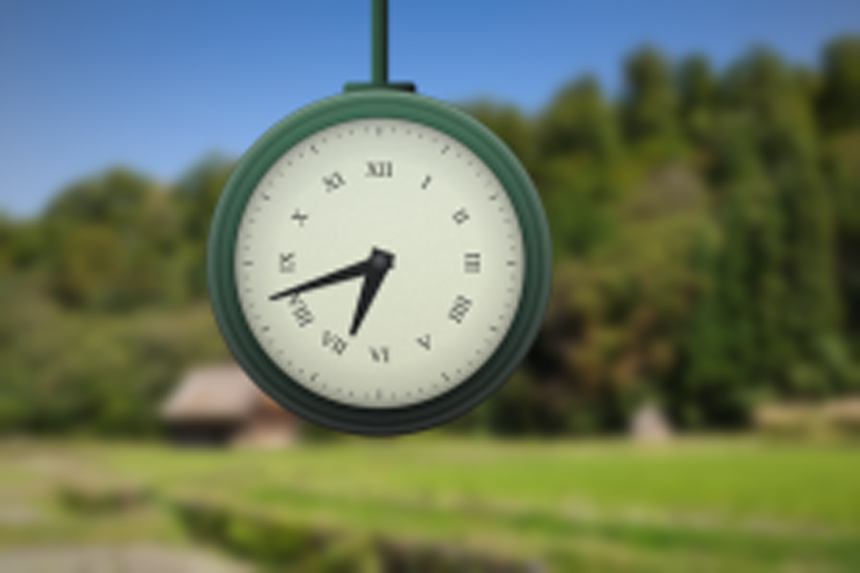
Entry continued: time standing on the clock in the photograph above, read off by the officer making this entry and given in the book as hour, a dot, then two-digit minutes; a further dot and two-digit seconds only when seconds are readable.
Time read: 6.42
